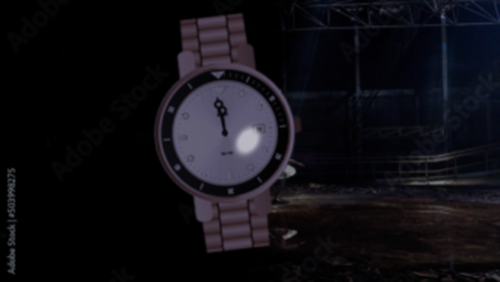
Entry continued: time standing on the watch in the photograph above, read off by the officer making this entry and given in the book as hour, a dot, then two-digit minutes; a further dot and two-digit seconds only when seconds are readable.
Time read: 11.59
